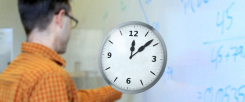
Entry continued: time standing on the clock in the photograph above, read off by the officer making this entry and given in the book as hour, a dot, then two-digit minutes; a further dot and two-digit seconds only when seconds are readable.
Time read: 12.08
